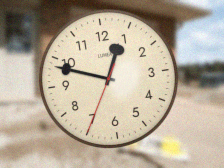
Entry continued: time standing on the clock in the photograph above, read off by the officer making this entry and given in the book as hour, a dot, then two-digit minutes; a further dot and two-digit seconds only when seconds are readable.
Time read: 12.48.35
